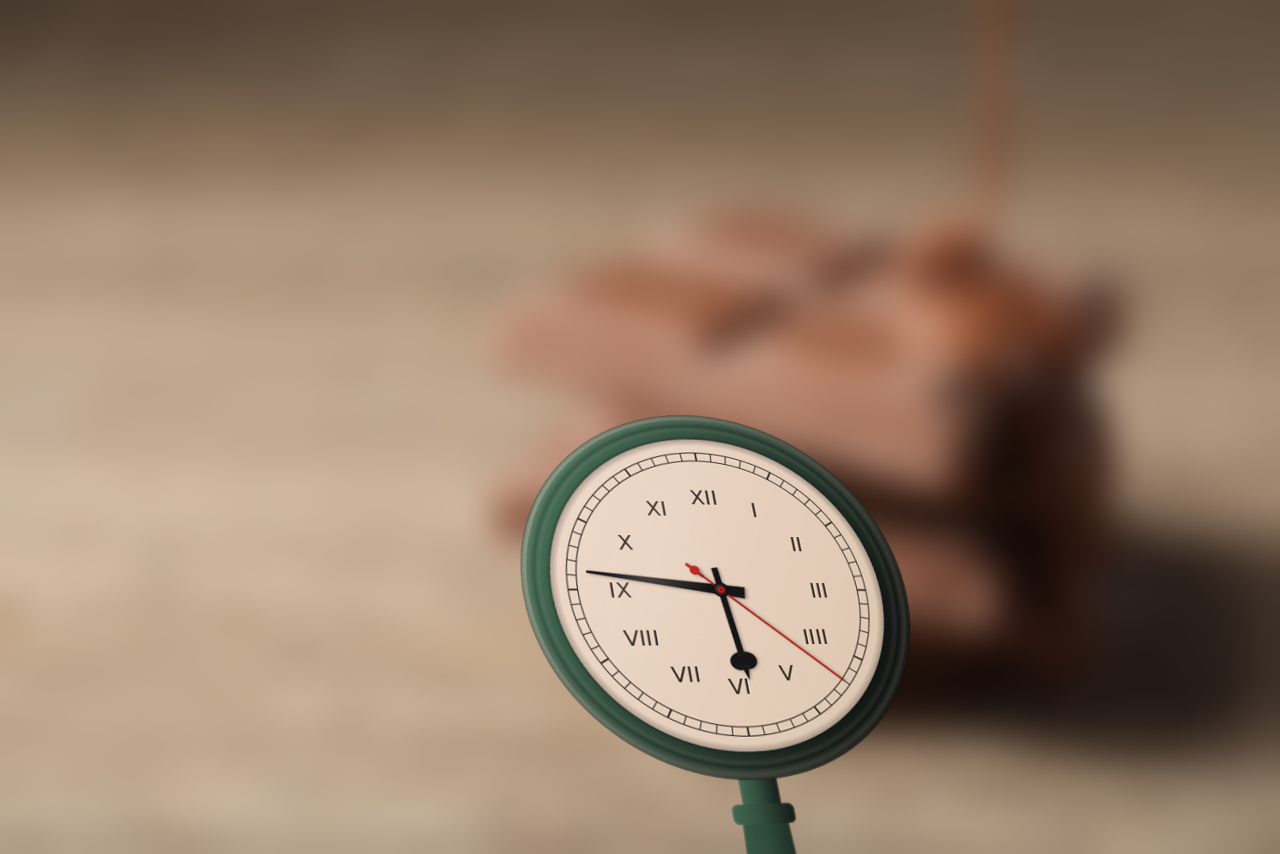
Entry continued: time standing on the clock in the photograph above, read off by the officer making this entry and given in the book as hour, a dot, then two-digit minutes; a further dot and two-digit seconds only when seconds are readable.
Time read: 5.46.22
